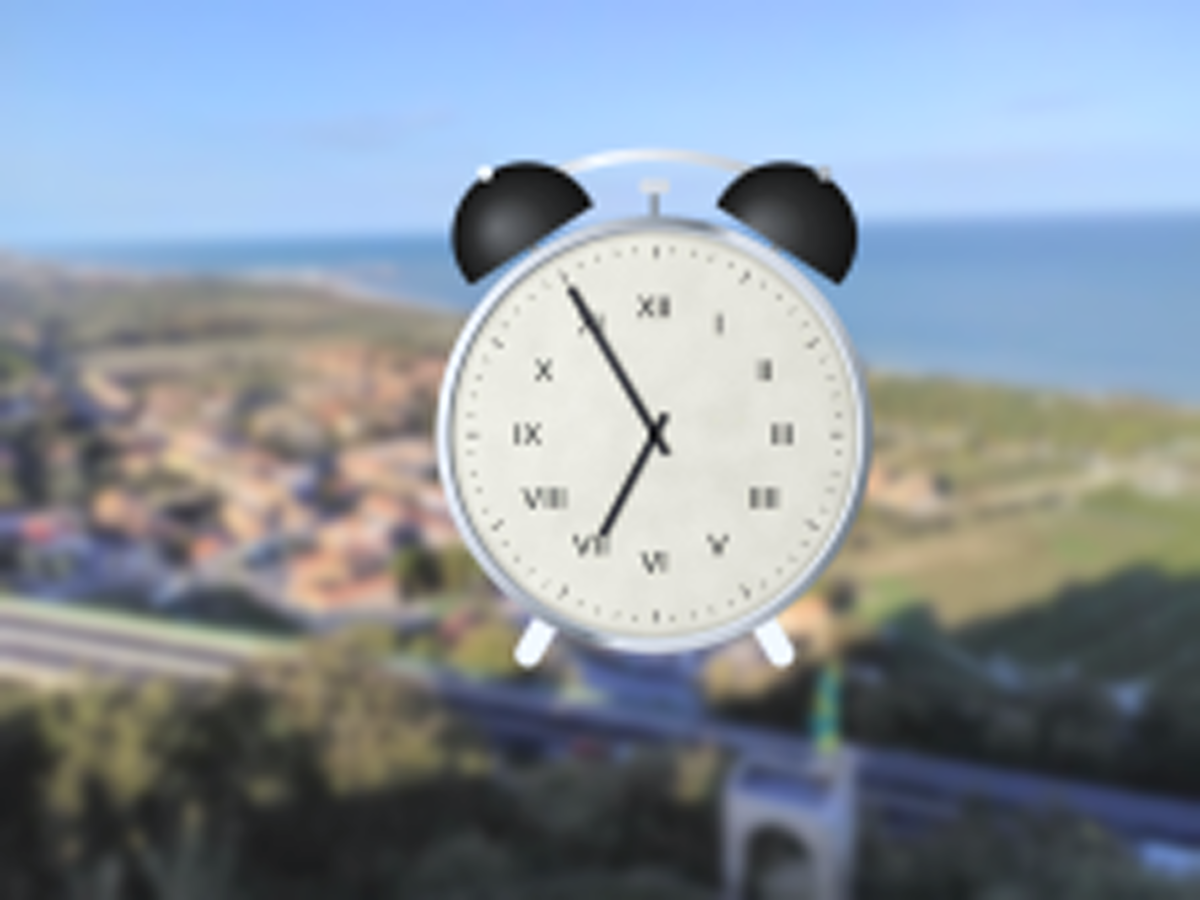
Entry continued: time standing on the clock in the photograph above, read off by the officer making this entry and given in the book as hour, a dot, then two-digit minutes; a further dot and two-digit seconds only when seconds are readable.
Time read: 6.55
